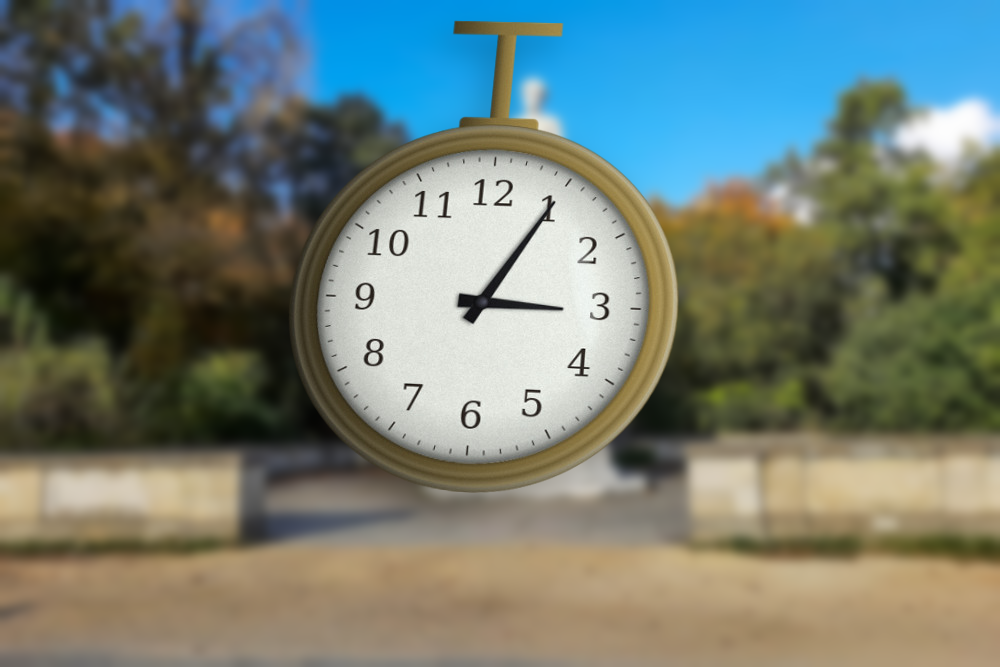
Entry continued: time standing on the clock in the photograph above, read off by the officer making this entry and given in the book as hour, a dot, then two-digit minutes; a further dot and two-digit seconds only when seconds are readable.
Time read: 3.05
